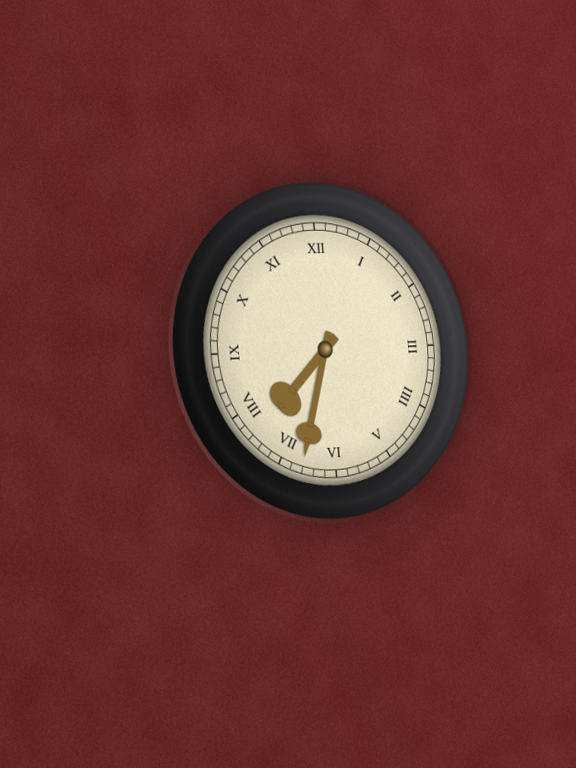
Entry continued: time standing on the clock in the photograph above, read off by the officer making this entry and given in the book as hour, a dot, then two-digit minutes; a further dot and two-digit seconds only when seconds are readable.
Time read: 7.33
